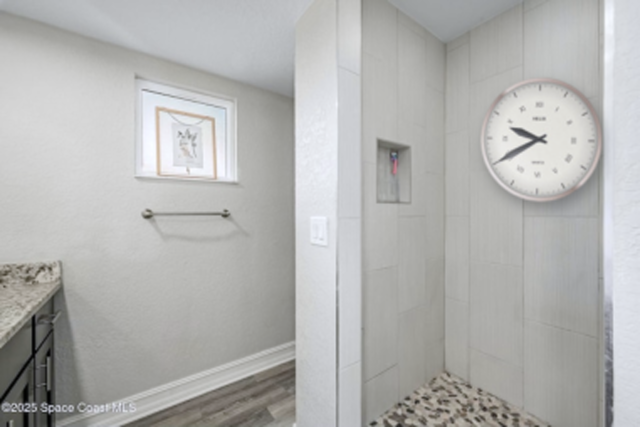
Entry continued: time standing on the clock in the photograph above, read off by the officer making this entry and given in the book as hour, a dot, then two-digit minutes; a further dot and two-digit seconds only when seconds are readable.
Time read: 9.40
